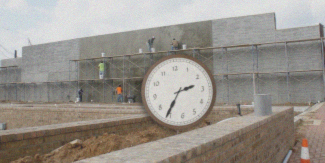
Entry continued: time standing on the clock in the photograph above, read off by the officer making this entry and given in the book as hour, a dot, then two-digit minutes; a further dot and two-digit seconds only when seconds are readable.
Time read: 2.36
